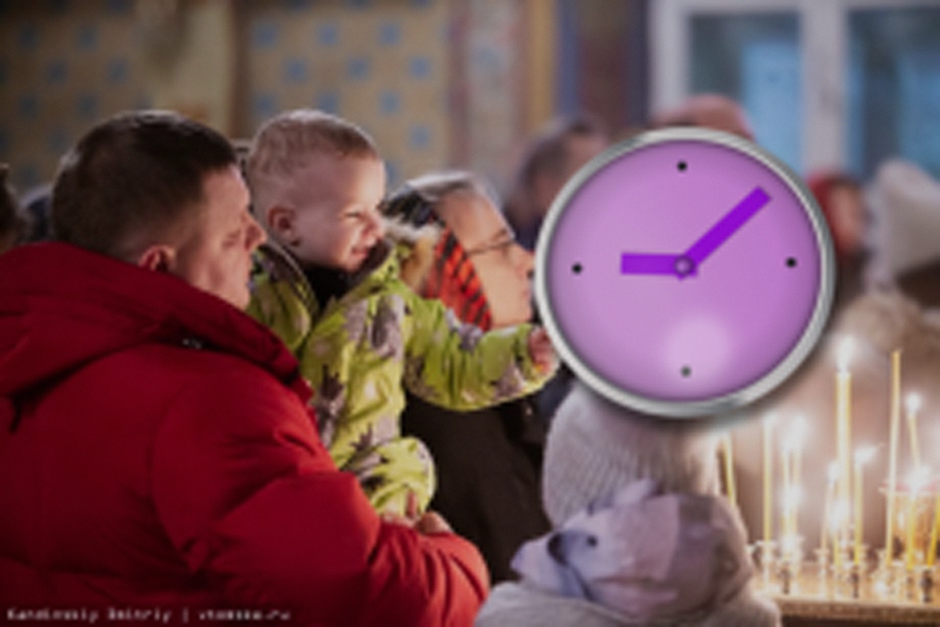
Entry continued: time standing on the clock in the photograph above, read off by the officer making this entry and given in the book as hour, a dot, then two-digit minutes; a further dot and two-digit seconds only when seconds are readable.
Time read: 9.08
